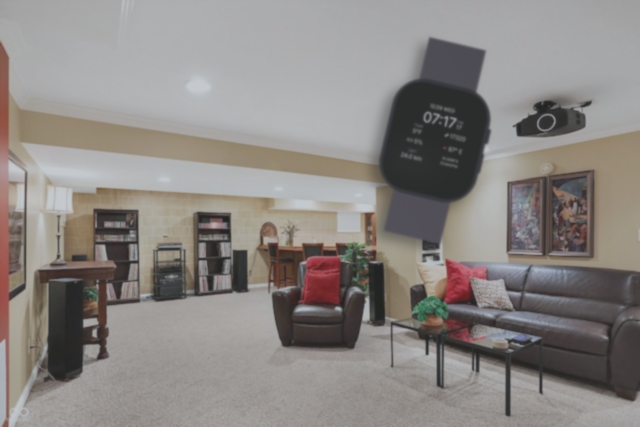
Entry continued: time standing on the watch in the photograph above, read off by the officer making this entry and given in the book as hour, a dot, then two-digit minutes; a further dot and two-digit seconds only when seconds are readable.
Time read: 7.17
